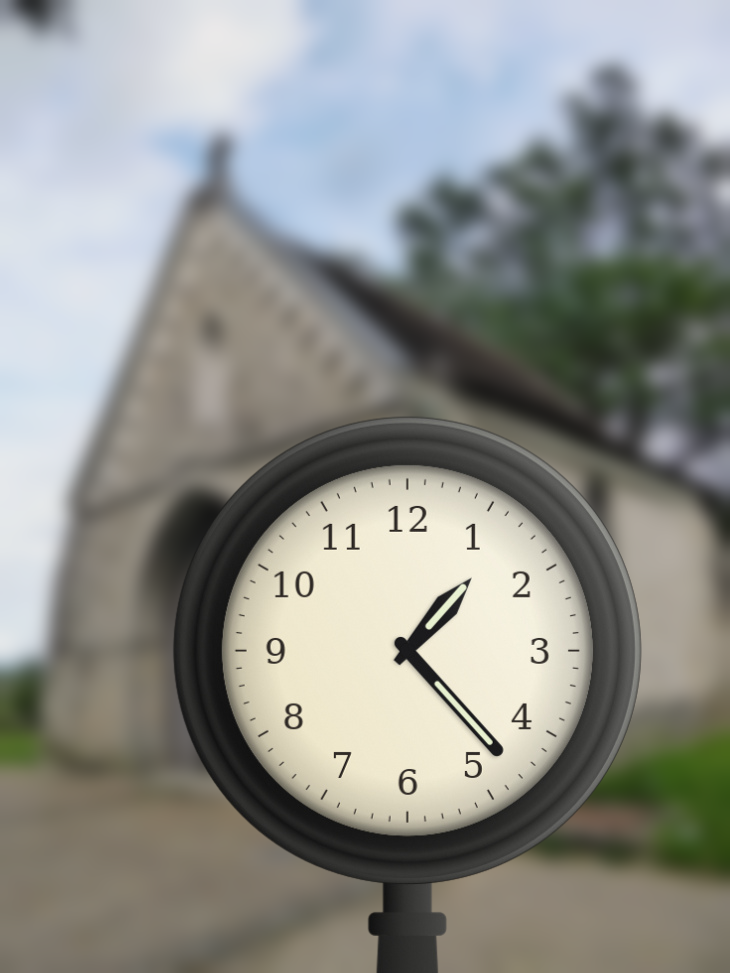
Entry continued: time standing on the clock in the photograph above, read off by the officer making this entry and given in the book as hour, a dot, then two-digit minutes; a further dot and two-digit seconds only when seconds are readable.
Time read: 1.23
